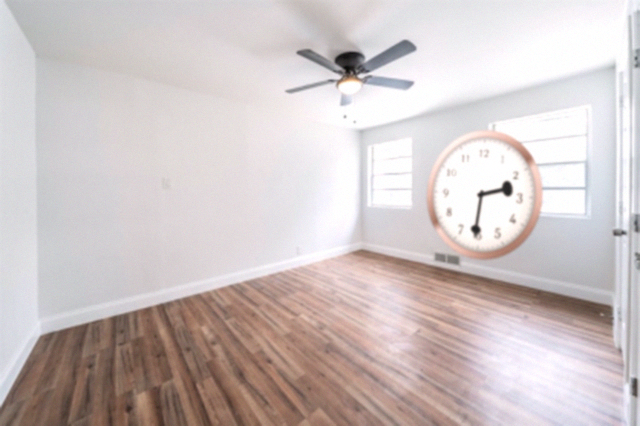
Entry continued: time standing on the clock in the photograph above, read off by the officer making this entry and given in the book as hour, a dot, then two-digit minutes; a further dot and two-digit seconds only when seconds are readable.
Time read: 2.31
